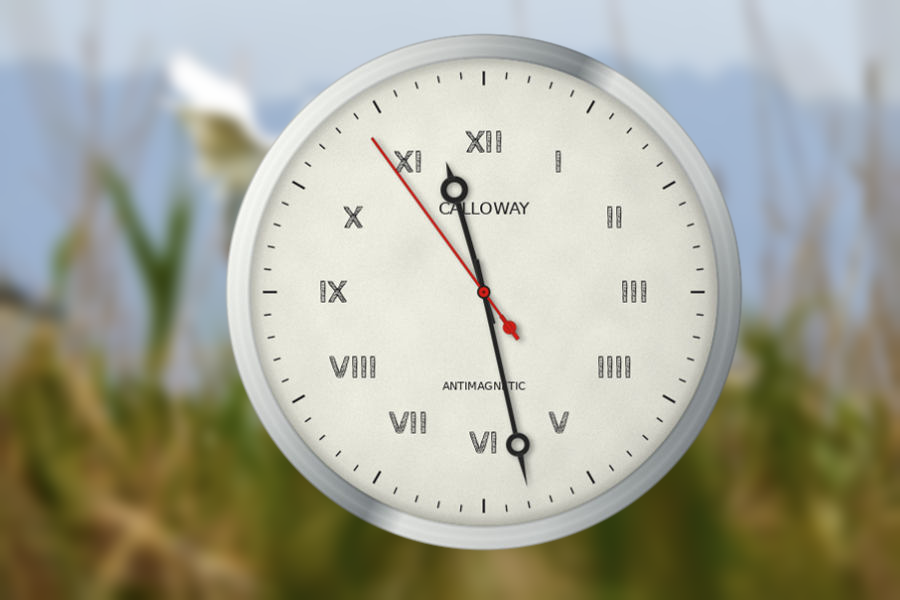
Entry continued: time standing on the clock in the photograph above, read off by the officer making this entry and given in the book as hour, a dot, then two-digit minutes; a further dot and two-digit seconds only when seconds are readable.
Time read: 11.27.54
